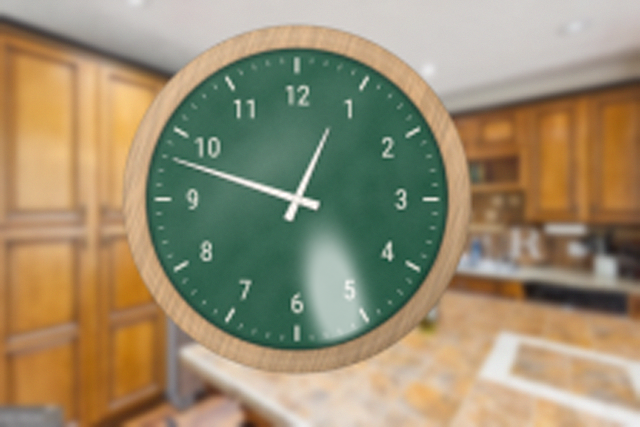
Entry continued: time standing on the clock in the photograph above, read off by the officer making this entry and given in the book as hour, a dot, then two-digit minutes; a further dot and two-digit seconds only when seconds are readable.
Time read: 12.48
